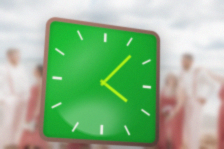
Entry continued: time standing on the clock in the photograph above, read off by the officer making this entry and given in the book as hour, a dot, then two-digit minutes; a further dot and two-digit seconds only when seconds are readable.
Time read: 4.07
